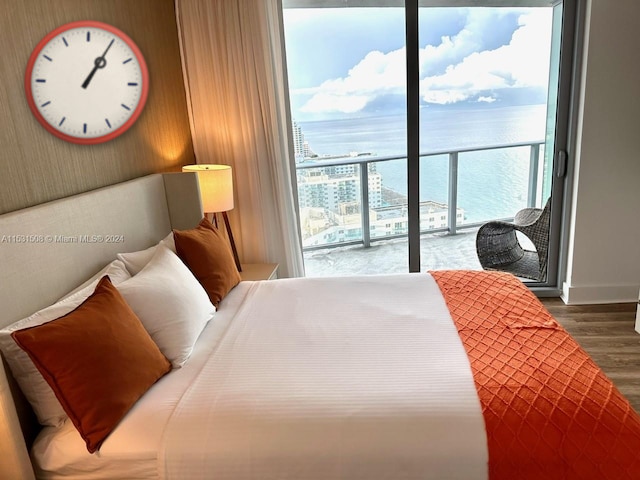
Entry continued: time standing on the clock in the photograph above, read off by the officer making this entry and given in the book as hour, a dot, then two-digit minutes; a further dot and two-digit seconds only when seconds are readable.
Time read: 1.05
